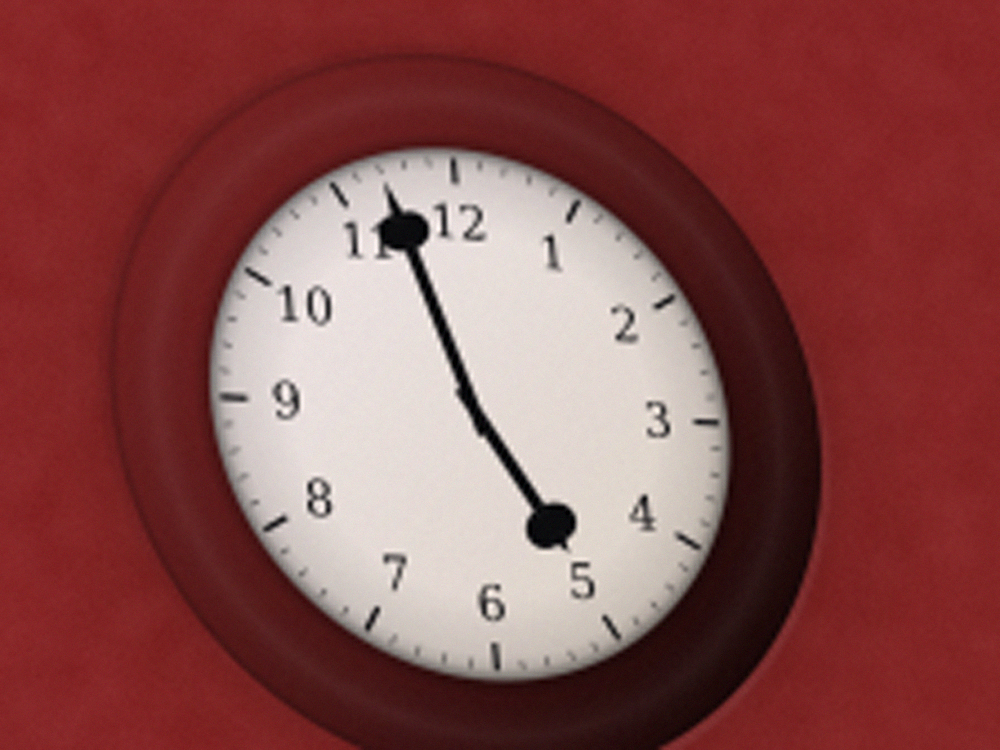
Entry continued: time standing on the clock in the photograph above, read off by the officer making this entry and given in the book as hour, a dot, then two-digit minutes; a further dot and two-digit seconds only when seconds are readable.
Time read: 4.57
